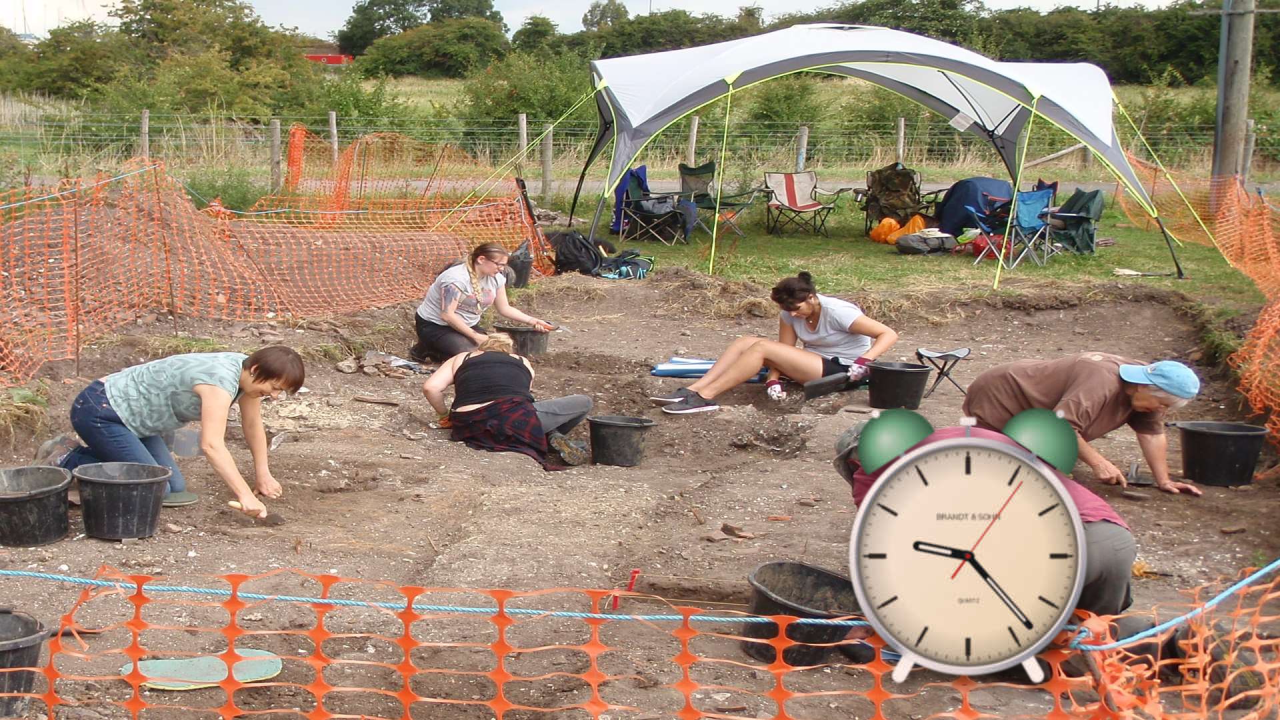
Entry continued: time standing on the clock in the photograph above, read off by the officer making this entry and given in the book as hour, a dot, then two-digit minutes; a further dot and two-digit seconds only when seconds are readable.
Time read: 9.23.06
